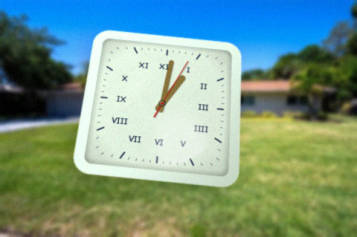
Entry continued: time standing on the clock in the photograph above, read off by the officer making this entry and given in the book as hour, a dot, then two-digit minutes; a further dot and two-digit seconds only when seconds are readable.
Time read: 1.01.04
